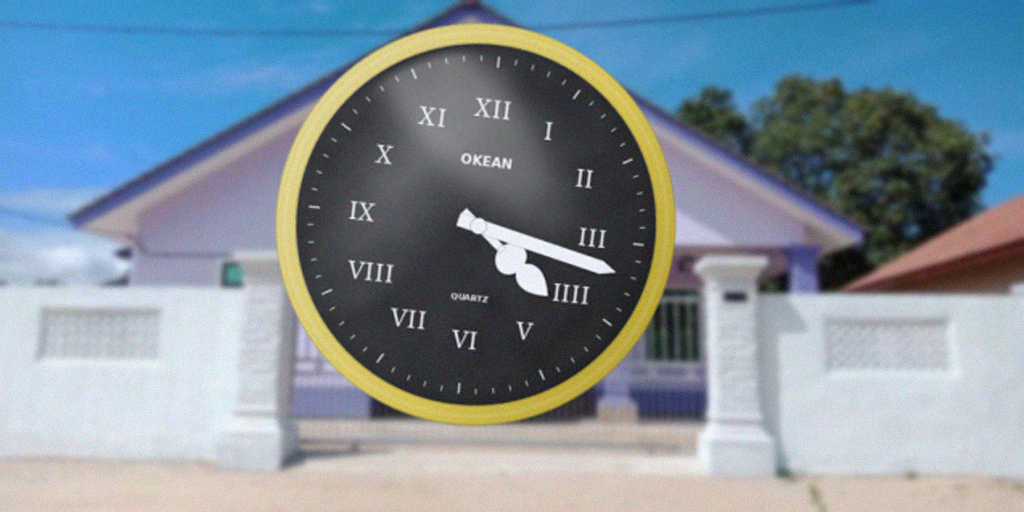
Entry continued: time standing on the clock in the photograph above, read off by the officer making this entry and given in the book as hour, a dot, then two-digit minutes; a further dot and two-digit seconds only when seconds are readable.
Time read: 4.17
